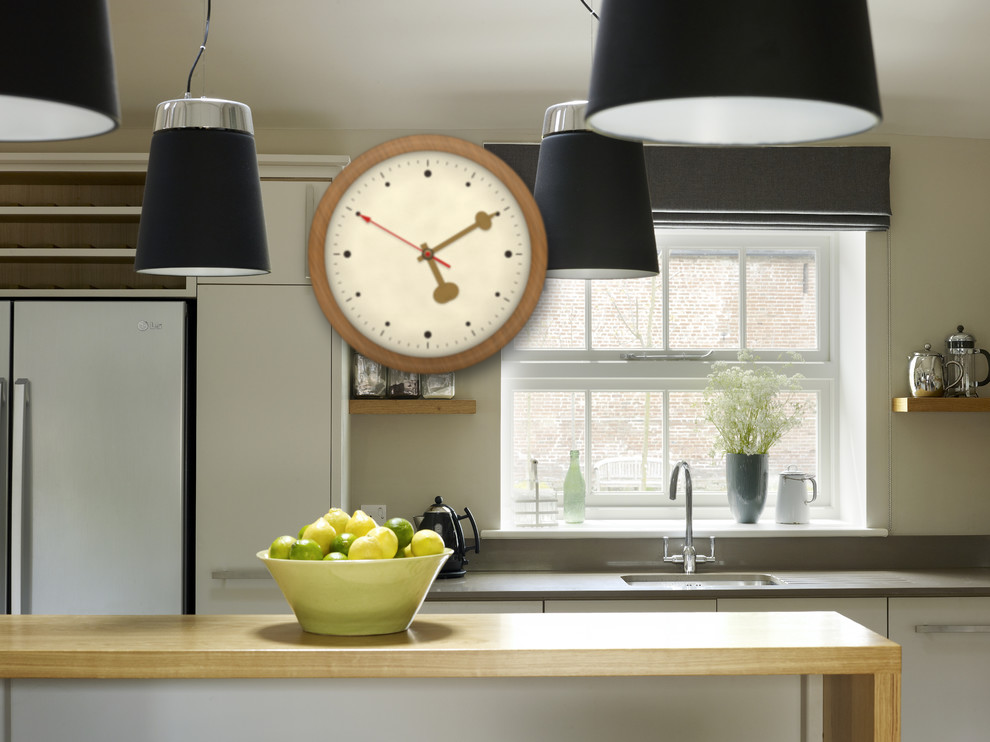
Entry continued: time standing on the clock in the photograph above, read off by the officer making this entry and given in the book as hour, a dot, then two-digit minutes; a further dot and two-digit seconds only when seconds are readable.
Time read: 5.09.50
